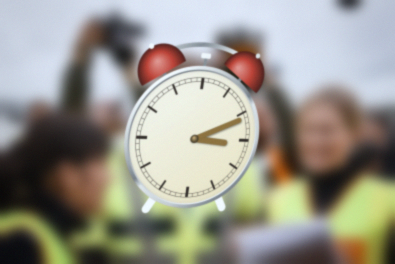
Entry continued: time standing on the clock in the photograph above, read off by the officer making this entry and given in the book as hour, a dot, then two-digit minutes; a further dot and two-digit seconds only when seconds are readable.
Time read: 3.11
